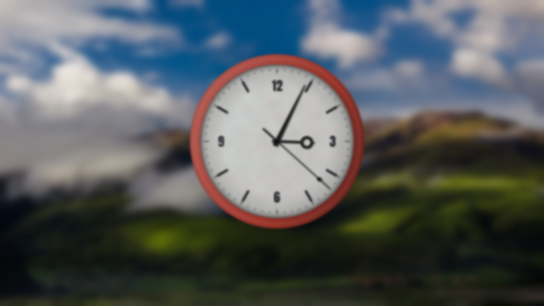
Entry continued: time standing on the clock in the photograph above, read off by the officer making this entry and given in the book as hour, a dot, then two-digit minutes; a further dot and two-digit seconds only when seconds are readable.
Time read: 3.04.22
